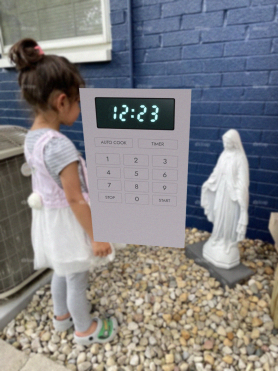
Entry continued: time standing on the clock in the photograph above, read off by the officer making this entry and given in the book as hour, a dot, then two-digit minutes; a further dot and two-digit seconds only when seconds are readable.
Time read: 12.23
